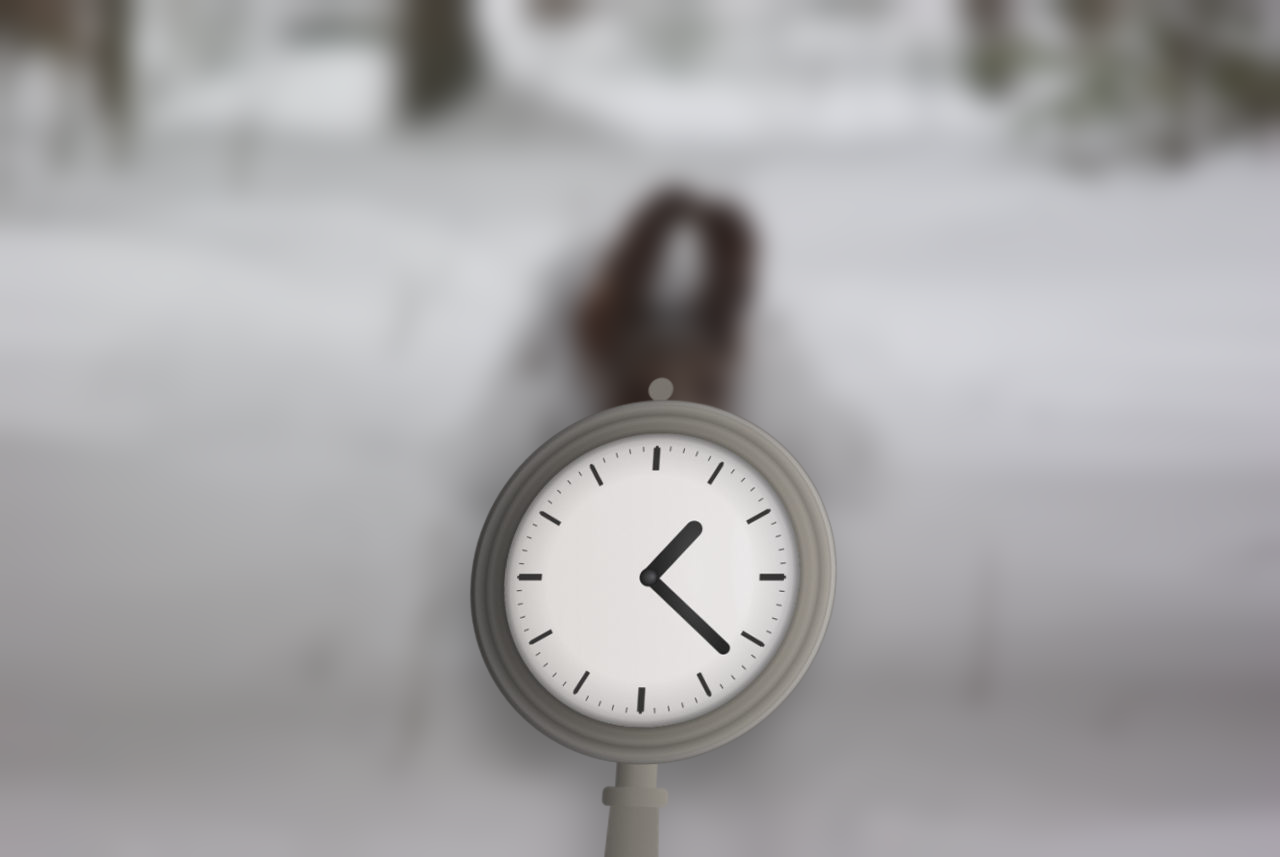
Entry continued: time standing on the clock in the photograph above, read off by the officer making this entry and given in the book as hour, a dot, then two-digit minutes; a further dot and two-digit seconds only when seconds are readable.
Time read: 1.22
